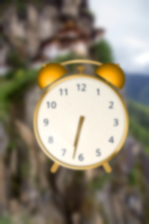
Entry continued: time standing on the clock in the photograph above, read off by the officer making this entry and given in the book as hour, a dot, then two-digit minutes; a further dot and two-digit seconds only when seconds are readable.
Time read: 6.32
